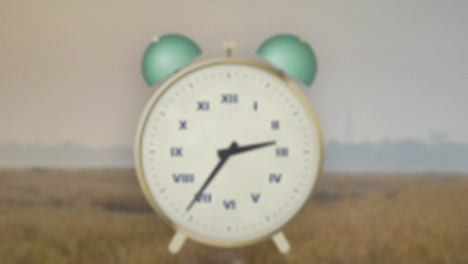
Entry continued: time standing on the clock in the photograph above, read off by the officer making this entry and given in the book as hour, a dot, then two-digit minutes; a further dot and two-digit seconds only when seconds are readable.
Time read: 2.36
